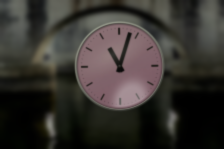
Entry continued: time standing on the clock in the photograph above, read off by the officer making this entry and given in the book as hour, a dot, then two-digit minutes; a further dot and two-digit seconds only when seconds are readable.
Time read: 11.03
